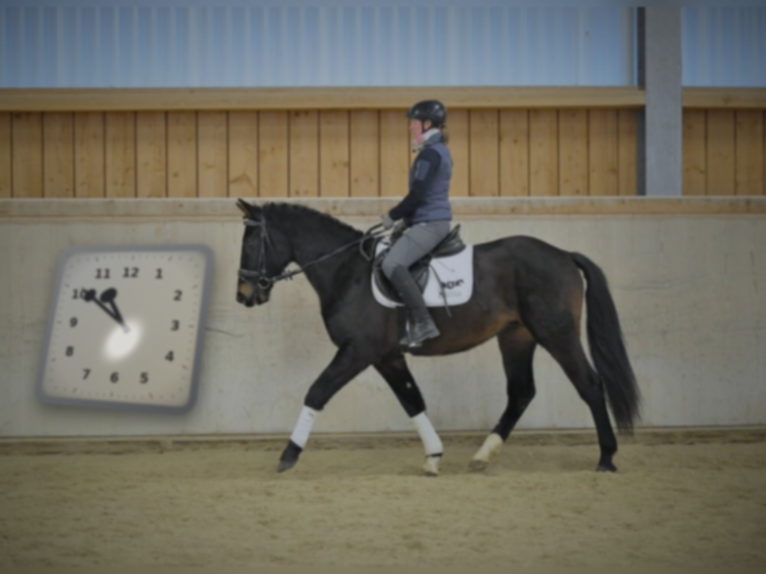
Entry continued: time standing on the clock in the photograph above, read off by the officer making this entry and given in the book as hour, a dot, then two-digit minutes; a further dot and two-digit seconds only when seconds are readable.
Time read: 10.51
